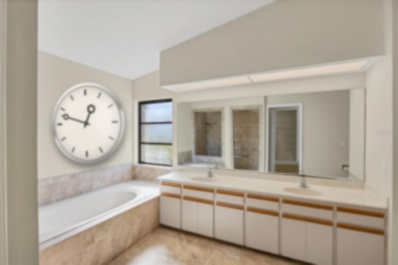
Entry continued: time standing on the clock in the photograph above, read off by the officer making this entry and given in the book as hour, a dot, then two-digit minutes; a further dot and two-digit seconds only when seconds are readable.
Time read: 12.48
